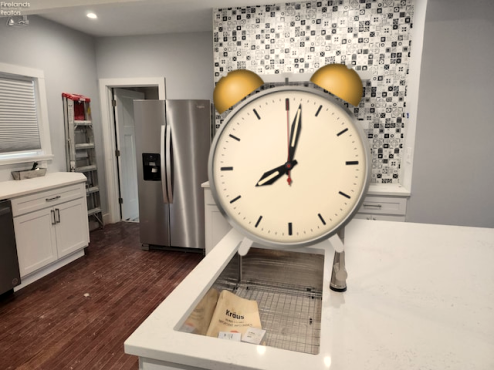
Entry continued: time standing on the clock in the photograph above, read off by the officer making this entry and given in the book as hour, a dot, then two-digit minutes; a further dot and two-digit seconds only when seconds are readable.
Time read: 8.02.00
